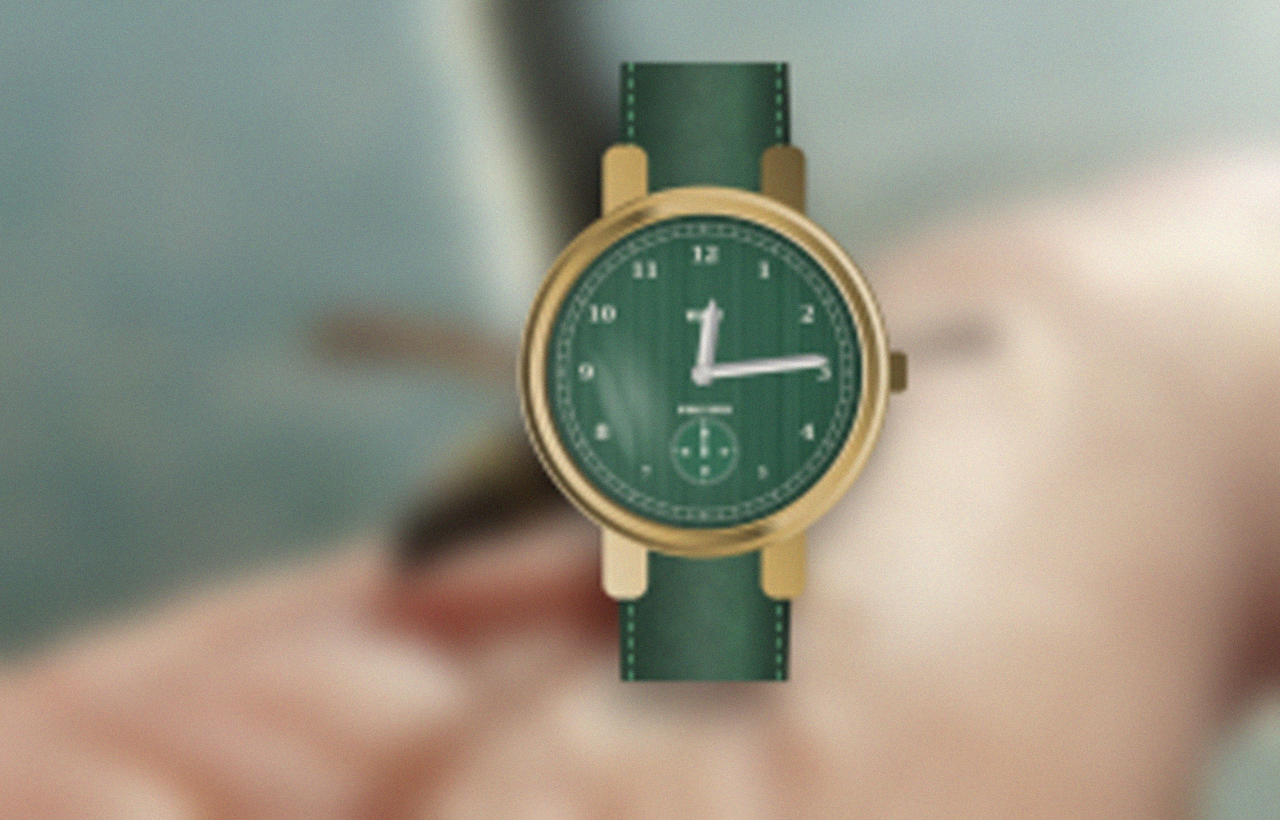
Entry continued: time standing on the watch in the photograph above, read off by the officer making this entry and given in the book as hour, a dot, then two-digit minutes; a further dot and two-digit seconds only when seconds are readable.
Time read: 12.14
